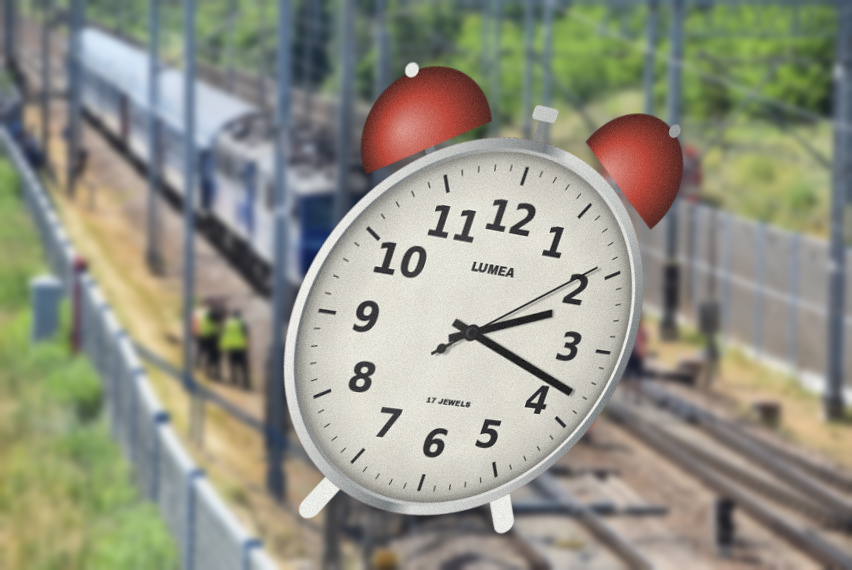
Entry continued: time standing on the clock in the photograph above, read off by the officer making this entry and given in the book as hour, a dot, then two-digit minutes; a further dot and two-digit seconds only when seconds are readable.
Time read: 2.18.09
